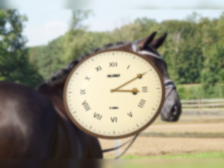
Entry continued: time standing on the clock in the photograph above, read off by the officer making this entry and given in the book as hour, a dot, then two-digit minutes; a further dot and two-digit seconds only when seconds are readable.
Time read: 3.10
